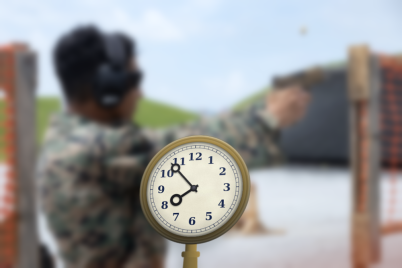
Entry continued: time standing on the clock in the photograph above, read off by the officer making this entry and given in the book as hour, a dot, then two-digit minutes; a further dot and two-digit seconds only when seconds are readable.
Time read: 7.53
